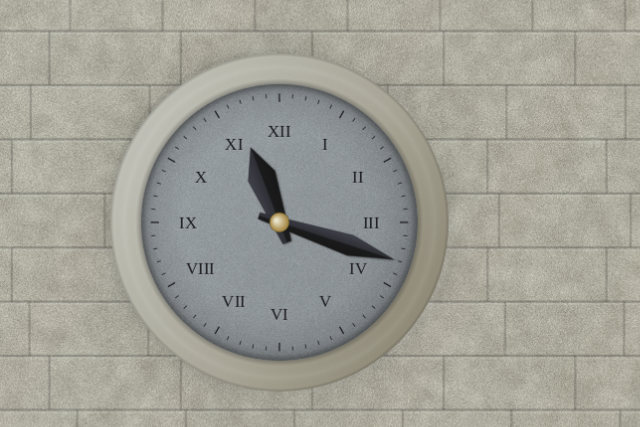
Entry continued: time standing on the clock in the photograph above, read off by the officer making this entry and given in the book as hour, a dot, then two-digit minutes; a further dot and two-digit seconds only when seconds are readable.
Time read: 11.18
